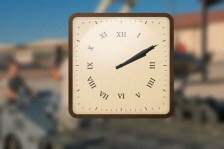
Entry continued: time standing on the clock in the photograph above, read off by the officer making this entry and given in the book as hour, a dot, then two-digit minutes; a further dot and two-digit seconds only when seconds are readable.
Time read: 2.10
